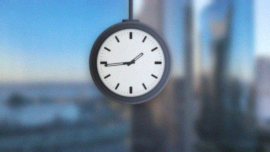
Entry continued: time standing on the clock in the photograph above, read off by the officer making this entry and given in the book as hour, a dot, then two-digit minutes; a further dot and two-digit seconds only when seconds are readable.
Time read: 1.44
